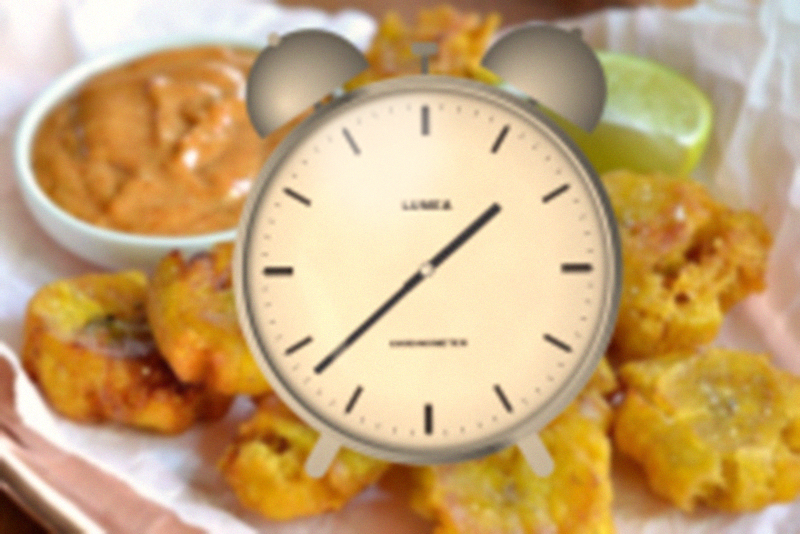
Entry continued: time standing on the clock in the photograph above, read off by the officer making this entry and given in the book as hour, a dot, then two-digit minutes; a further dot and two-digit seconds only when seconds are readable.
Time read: 1.38
